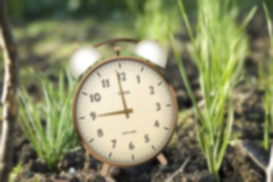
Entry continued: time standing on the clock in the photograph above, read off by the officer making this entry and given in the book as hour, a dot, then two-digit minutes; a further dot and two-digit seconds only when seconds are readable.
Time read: 8.59
